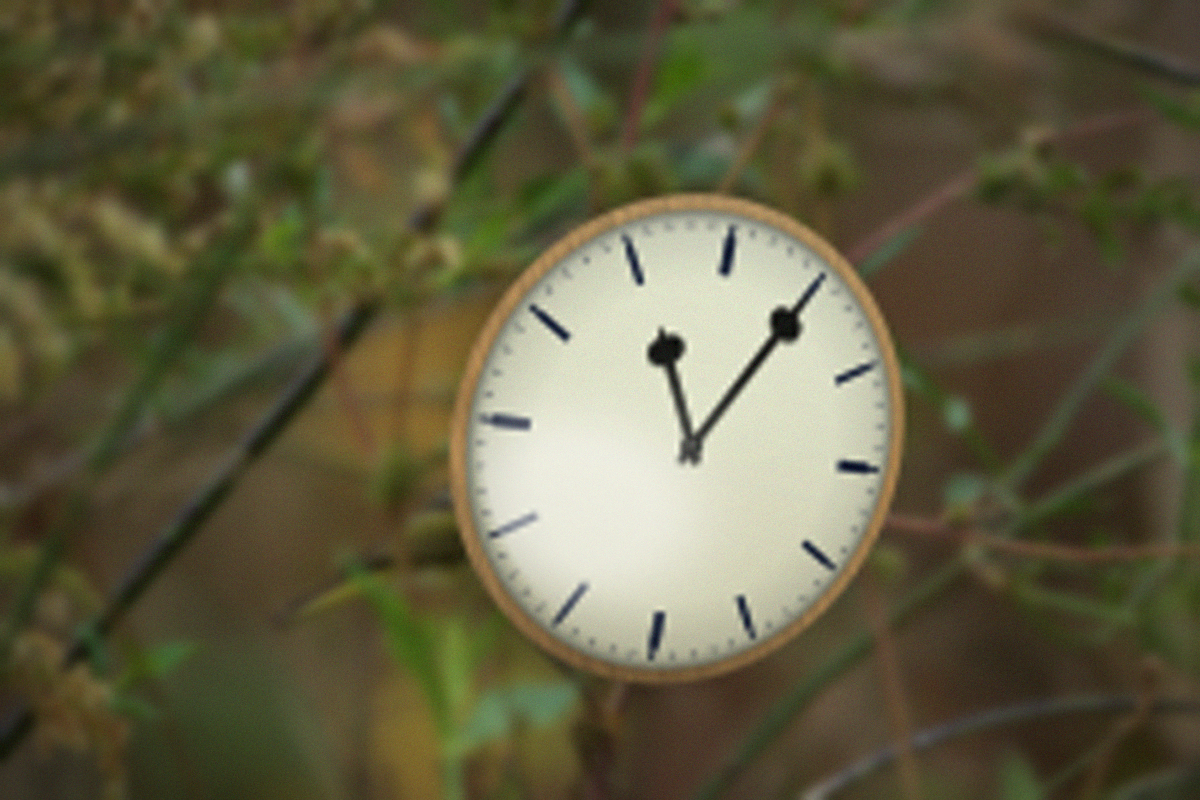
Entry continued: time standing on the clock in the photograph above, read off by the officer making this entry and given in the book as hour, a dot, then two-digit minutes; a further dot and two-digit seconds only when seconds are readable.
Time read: 11.05
